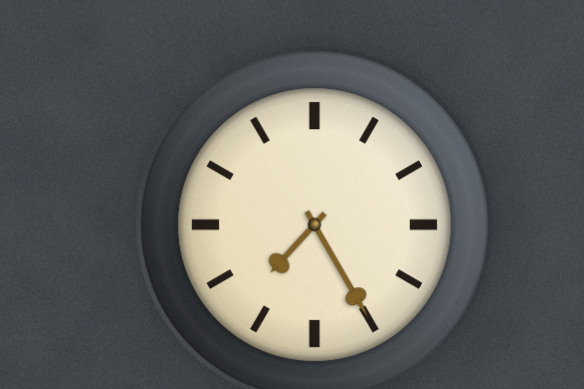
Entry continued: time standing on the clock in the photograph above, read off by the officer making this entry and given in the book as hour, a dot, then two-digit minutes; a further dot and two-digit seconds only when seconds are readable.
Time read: 7.25
